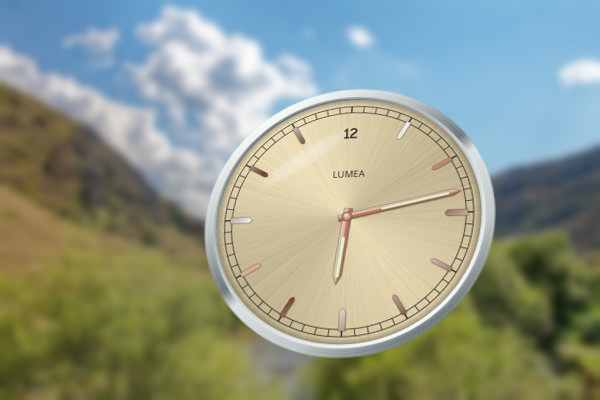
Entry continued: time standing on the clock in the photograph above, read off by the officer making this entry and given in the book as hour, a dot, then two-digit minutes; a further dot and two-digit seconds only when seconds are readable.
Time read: 6.13
